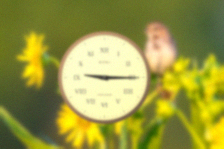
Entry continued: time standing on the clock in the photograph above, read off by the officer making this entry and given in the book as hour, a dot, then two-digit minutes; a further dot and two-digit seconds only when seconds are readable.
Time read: 9.15
